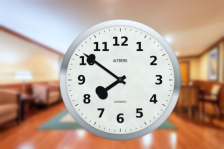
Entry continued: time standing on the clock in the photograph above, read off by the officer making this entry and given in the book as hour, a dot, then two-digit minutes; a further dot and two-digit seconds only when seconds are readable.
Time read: 7.51
